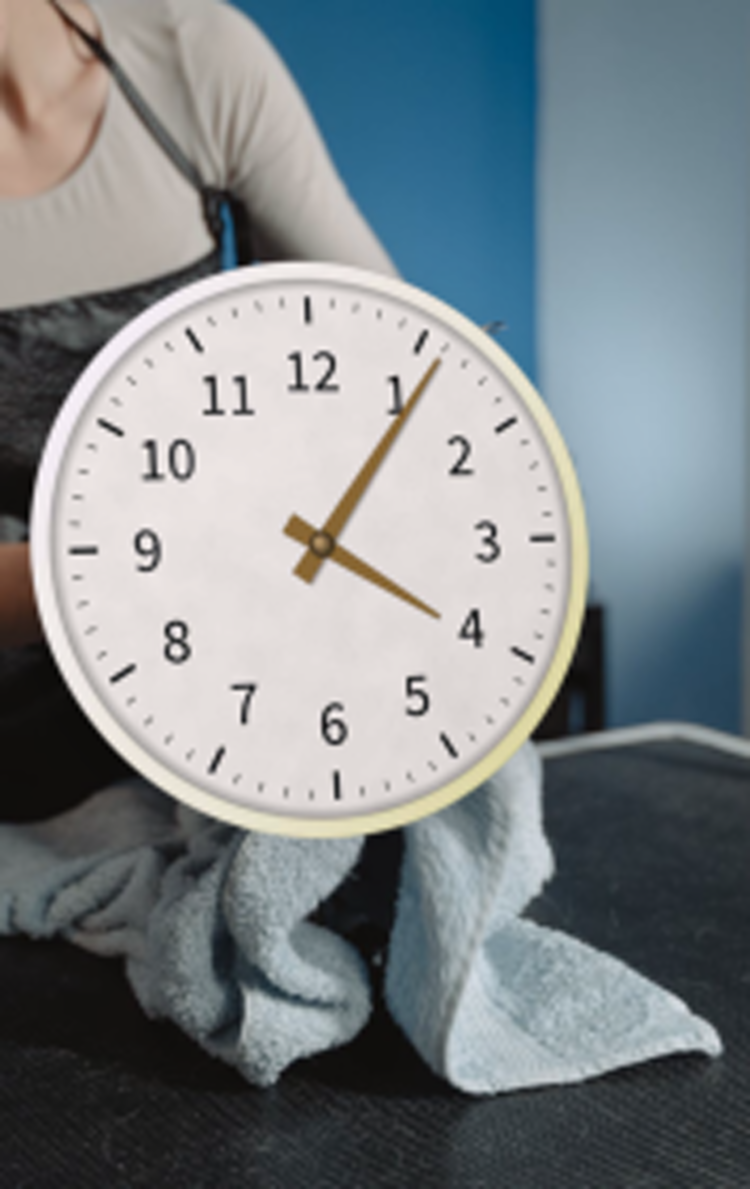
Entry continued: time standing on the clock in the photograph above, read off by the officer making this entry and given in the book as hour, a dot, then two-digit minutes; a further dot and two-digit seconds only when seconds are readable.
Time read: 4.06
